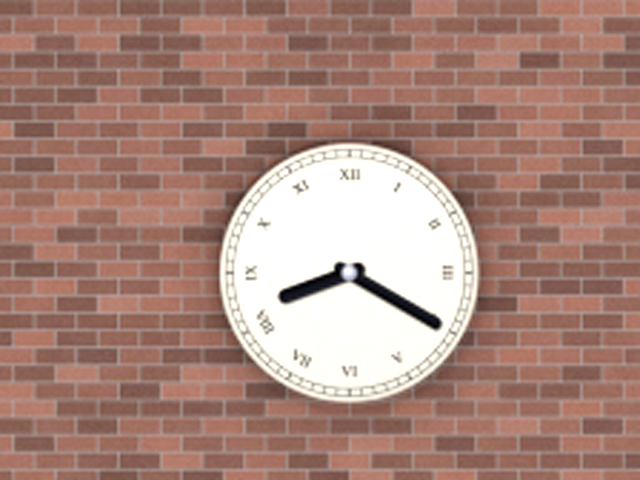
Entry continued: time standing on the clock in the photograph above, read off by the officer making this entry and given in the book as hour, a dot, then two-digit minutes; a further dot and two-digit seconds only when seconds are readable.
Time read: 8.20
